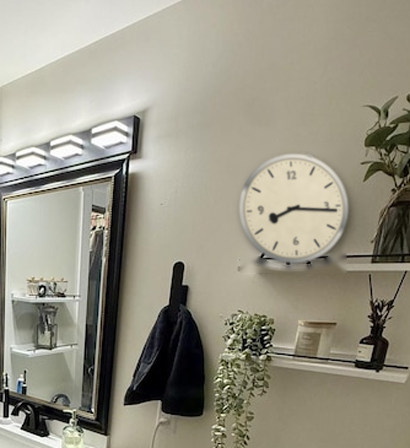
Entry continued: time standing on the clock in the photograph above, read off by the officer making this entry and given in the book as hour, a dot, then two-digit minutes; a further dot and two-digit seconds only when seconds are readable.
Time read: 8.16
